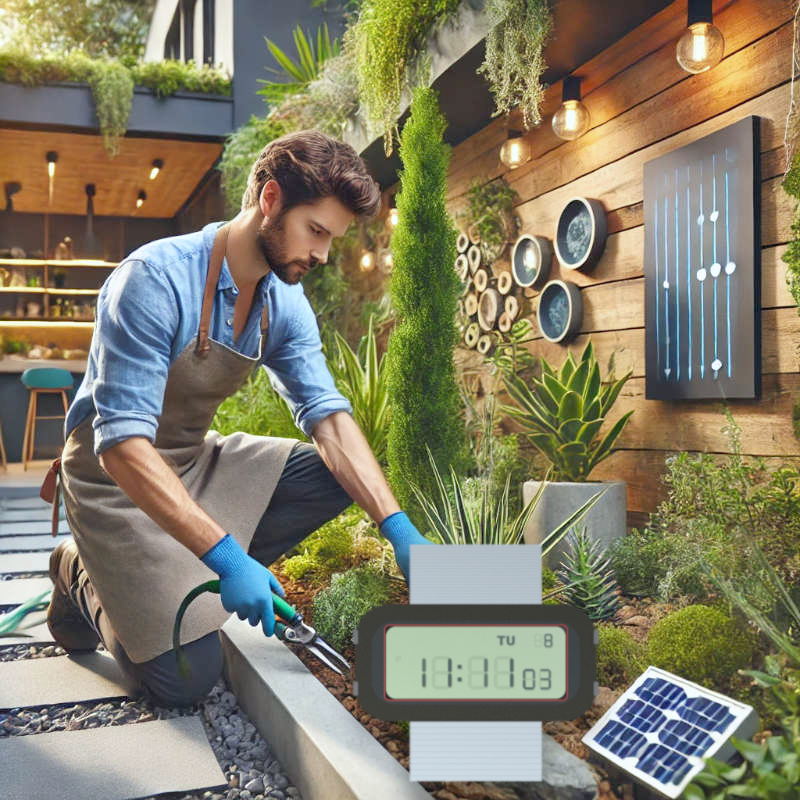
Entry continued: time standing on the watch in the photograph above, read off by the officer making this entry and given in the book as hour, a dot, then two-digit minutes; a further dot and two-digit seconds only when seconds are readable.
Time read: 11.11.03
